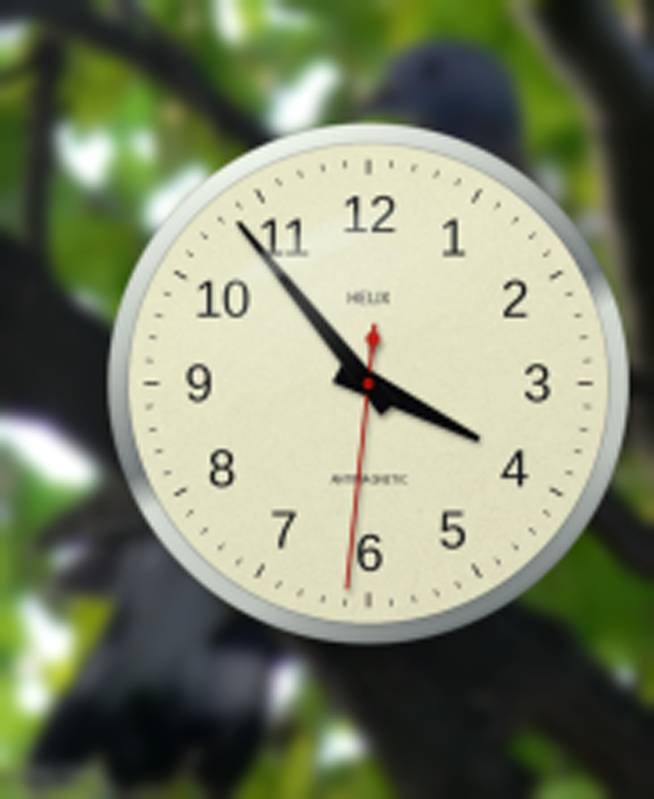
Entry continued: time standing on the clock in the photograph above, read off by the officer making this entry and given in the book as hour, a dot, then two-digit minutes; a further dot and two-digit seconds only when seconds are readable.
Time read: 3.53.31
